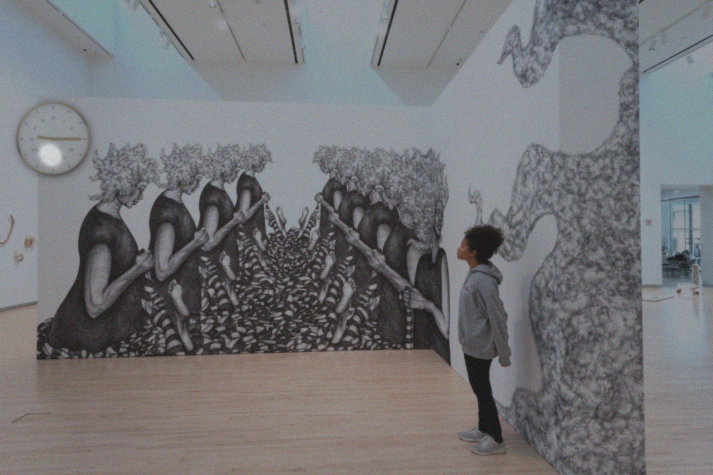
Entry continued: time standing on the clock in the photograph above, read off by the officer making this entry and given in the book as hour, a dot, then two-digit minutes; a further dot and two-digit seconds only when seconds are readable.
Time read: 9.15
